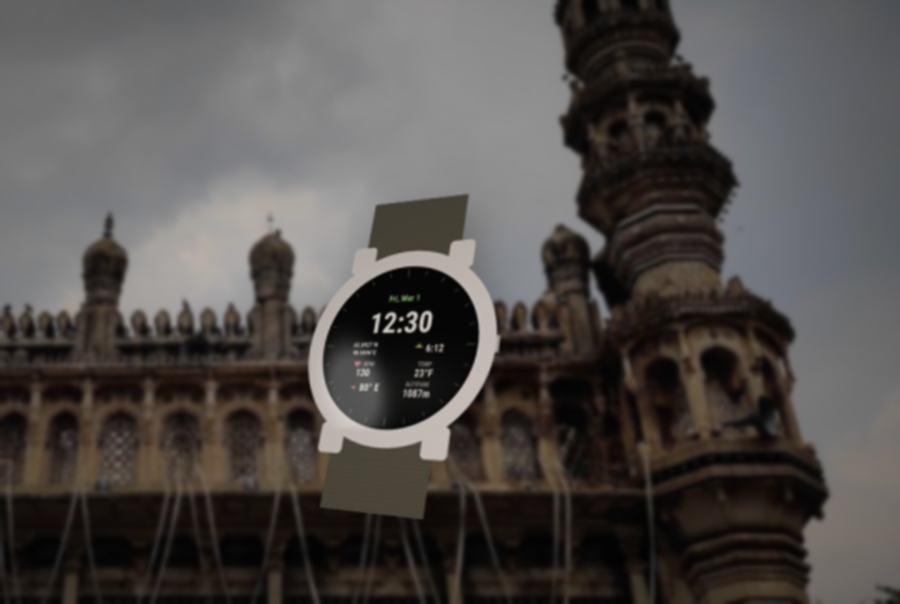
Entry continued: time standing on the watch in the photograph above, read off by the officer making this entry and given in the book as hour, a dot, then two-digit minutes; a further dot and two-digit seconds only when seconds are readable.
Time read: 12.30
